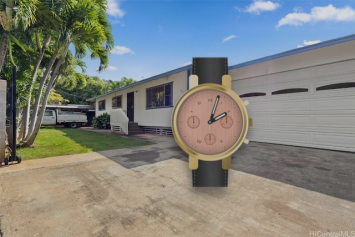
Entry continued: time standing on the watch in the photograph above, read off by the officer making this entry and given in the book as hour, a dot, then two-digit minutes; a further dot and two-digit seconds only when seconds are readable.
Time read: 2.03
